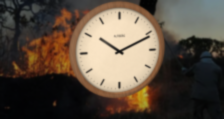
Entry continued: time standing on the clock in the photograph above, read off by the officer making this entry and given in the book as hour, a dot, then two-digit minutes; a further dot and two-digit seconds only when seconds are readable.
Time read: 10.11
